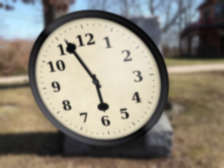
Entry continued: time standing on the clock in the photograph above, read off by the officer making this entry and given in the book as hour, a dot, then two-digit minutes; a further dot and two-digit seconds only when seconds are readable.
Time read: 5.56
